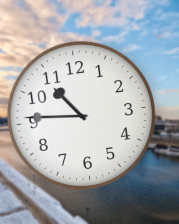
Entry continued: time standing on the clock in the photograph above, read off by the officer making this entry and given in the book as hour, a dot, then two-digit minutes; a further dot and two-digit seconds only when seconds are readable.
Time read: 10.46
